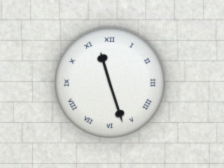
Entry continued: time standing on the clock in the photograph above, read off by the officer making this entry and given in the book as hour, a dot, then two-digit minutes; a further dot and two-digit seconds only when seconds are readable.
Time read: 11.27
